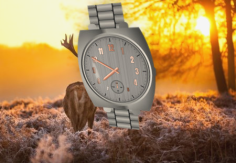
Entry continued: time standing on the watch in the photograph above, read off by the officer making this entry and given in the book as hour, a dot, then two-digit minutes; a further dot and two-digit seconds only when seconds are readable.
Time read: 7.50
